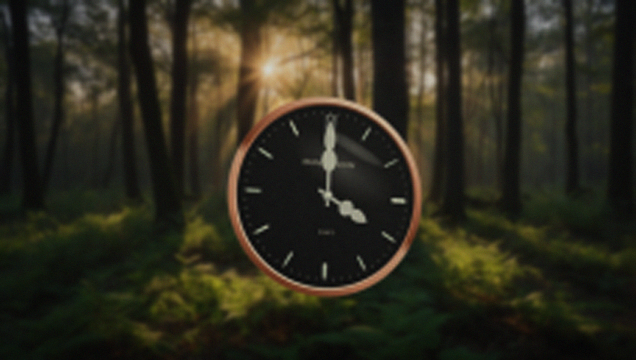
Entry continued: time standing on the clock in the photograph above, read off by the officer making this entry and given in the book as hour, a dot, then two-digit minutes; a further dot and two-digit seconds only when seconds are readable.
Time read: 4.00
